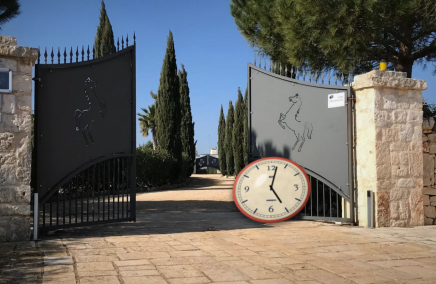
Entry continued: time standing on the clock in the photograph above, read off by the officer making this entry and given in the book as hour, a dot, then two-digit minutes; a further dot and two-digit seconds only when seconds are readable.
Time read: 5.02
